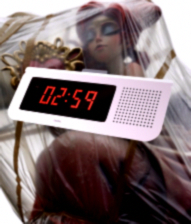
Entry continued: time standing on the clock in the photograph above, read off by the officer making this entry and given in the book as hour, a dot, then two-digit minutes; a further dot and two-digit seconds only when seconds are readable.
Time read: 2.59
